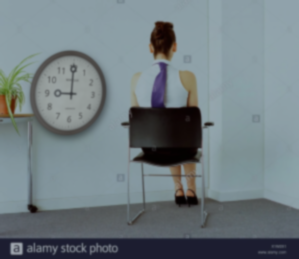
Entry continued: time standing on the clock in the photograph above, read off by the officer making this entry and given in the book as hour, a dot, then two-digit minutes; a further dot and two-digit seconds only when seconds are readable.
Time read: 9.00
